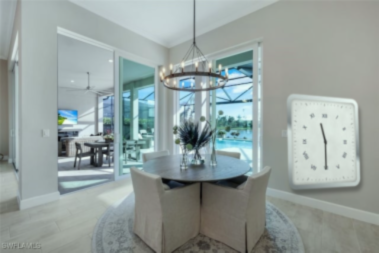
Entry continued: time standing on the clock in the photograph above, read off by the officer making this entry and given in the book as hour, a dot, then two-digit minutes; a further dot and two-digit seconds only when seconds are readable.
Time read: 11.30
